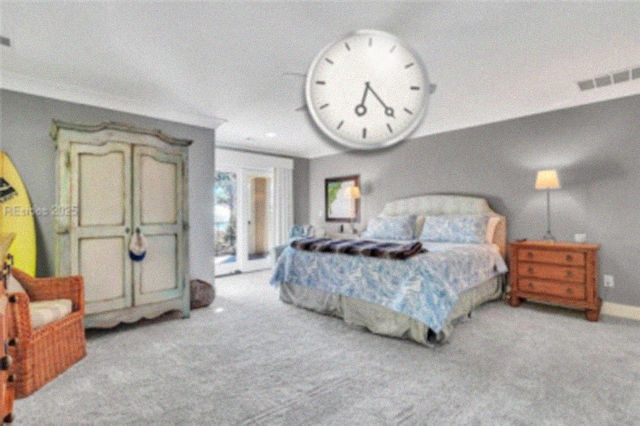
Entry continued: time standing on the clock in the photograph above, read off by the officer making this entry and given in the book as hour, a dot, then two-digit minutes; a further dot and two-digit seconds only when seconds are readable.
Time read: 6.23
